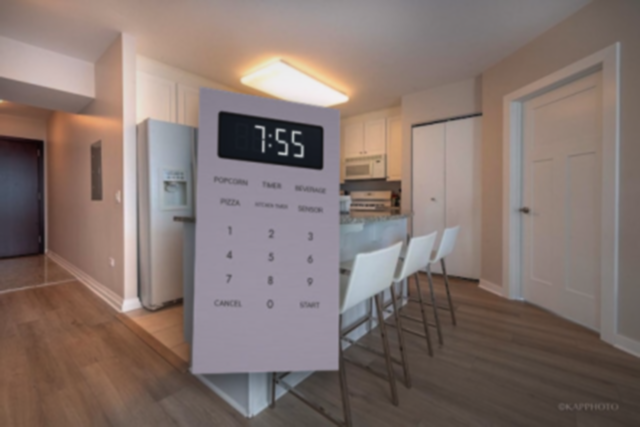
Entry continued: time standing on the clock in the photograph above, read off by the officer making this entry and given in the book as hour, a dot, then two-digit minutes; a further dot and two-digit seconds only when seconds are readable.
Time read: 7.55
